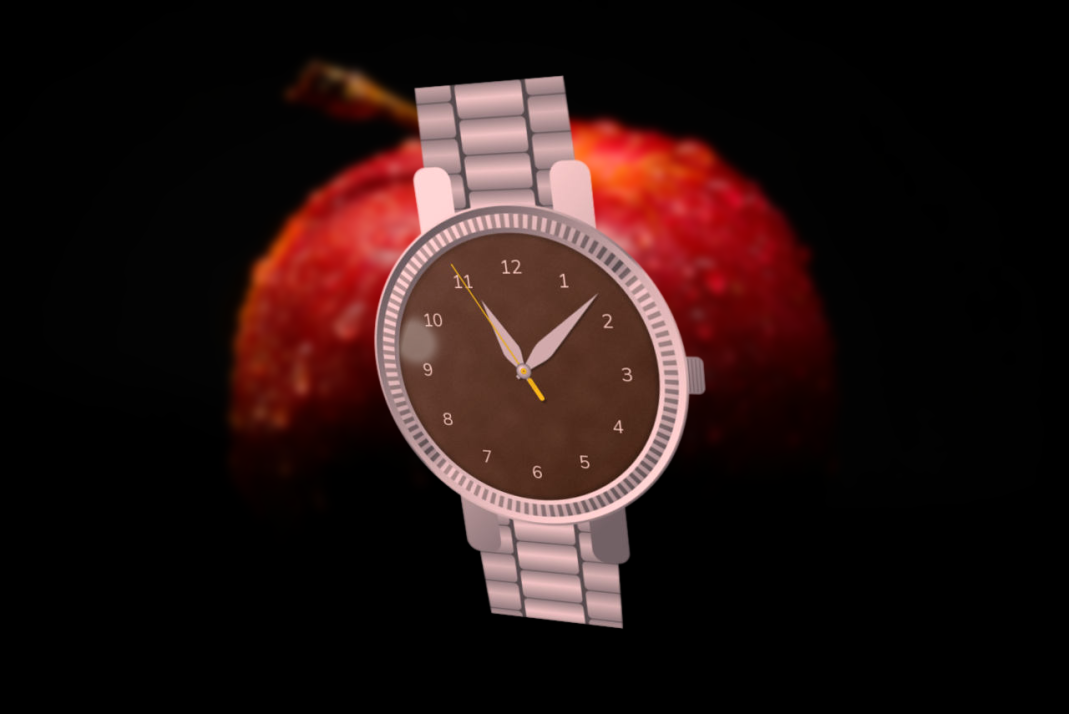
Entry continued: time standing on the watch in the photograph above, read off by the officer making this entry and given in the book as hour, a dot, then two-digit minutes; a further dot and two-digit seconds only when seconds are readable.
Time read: 11.07.55
